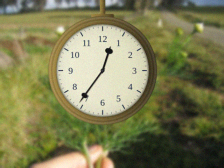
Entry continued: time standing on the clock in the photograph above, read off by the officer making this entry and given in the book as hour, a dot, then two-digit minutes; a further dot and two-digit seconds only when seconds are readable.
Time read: 12.36
